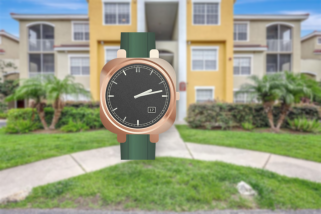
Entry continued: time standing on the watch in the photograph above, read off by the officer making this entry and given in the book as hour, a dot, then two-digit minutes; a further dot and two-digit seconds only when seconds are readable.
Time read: 2.13
